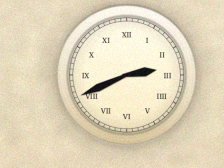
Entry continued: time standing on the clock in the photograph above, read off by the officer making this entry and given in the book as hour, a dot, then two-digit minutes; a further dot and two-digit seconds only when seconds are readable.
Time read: 2.41
